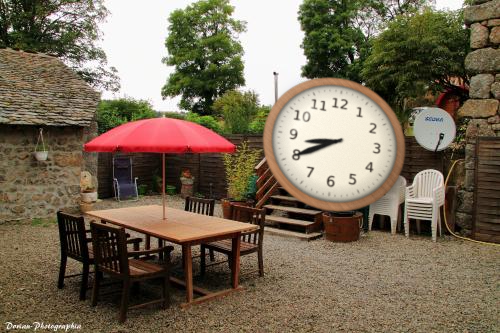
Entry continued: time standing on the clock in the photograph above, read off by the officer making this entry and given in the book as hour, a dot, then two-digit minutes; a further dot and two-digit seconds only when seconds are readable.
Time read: 8.40
